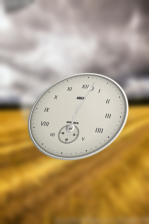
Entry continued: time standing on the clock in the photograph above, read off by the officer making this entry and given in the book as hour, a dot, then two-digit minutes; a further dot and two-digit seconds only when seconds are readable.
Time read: 6.02
